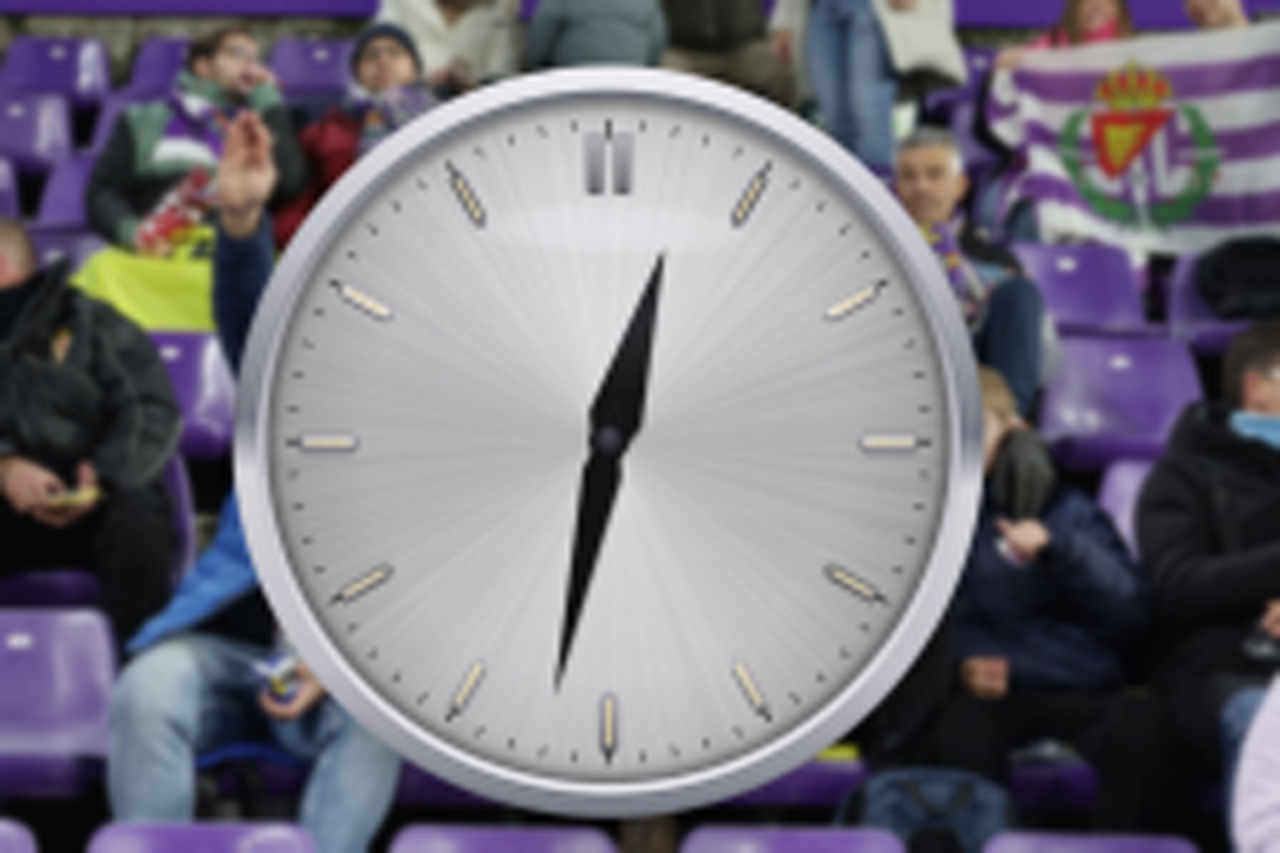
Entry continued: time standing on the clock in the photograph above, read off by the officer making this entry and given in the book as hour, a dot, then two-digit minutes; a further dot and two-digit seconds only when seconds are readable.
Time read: 12.32
